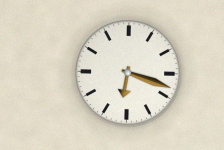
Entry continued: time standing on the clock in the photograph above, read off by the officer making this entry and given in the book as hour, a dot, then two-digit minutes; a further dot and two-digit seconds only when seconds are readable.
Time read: 6.18
